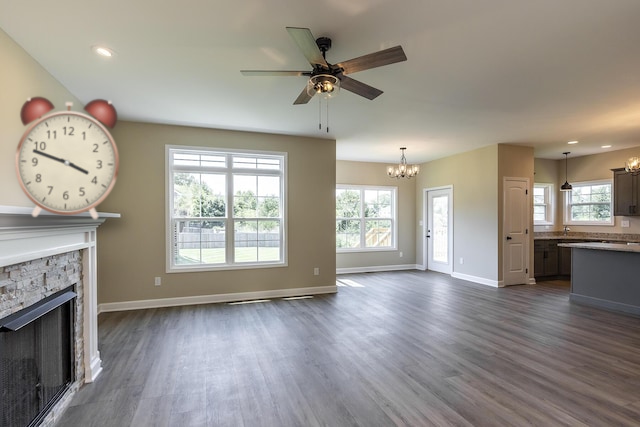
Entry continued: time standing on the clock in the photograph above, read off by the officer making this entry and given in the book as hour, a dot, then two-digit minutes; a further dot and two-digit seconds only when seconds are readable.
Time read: 3.48
